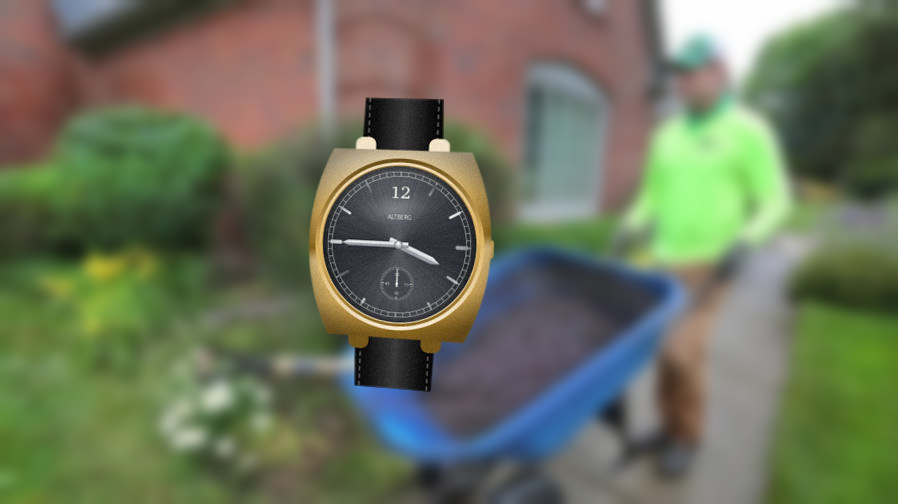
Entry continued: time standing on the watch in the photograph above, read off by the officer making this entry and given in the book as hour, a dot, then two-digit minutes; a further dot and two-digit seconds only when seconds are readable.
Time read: 3.45
